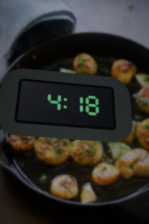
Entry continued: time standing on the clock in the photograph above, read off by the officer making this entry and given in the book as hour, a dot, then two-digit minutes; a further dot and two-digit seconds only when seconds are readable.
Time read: 4.18
